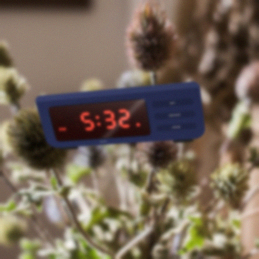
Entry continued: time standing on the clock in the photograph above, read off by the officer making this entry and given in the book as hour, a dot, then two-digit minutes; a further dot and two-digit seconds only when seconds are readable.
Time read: 5.32
